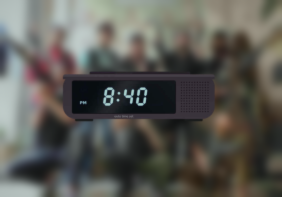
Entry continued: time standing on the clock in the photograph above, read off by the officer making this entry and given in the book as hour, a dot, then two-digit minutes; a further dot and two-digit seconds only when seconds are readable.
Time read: 8.40
